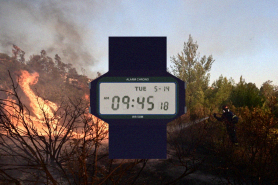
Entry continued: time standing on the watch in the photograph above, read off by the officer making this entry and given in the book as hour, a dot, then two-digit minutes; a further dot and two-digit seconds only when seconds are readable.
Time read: 9.45.18
